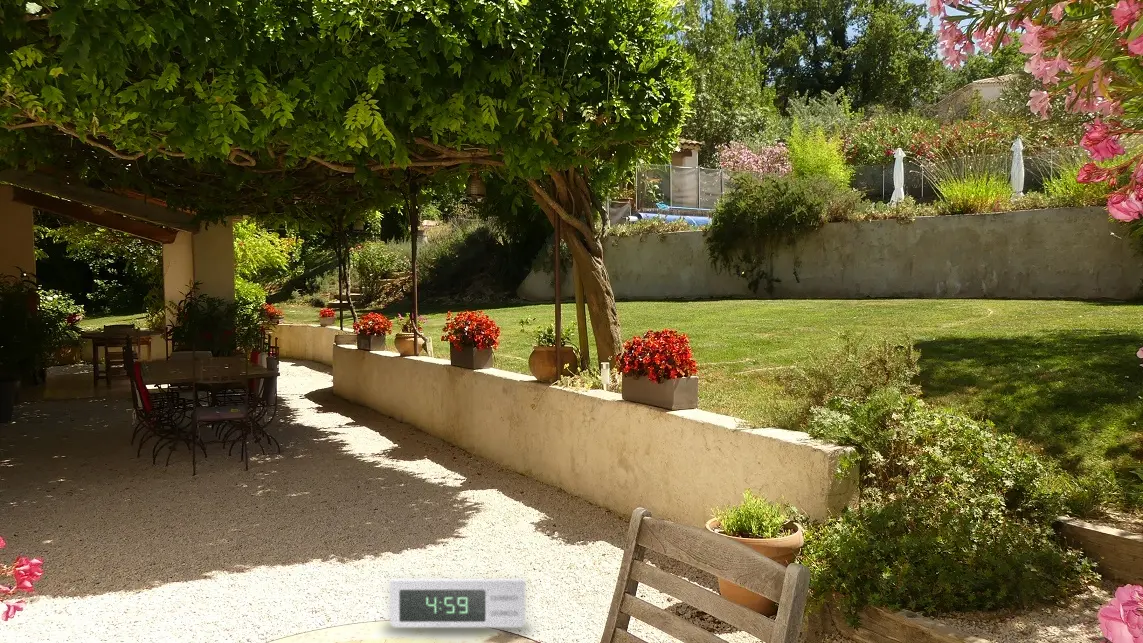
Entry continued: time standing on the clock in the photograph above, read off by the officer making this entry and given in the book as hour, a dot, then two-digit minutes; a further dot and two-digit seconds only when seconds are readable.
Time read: 4.59
